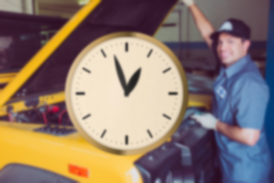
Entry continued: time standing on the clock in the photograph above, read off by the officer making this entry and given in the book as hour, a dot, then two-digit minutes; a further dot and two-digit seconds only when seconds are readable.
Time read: 12.57
